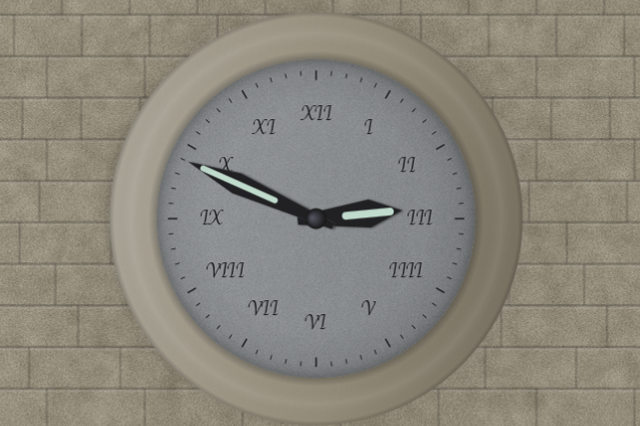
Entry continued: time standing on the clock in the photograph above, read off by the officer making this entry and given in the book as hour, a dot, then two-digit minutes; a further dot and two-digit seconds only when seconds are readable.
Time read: 2.49
